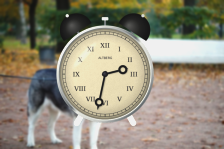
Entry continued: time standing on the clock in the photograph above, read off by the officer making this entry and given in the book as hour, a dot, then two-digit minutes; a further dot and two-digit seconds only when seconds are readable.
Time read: 2.32
